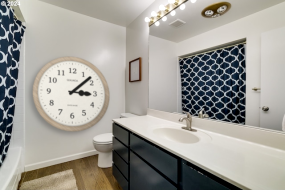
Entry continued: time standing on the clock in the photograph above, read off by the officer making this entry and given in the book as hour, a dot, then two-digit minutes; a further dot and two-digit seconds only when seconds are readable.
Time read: 3.08
